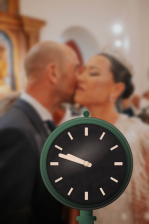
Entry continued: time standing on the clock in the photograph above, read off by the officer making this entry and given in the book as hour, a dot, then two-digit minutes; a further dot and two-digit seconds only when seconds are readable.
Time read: 9.48
